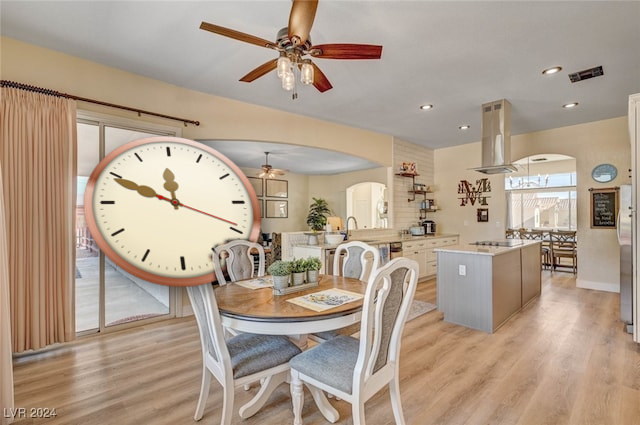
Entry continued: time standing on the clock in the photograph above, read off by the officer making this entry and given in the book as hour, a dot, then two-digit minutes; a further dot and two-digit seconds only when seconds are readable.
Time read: 11.49.19
